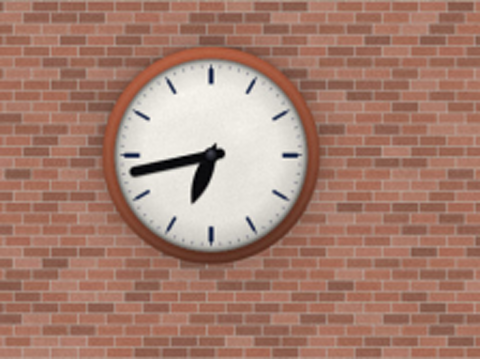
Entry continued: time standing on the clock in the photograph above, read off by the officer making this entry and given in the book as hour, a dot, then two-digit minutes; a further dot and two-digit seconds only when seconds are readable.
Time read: 6.43
